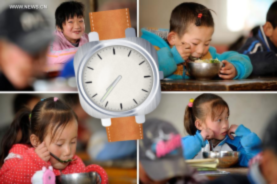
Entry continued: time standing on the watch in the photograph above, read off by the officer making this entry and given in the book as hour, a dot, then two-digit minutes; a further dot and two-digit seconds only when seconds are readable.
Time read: 7.37
